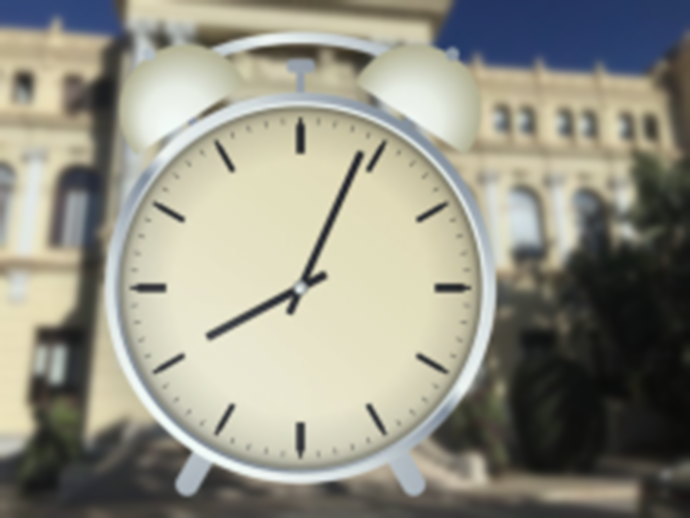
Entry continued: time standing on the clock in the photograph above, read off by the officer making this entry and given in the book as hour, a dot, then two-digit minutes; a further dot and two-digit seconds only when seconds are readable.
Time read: 8.04
